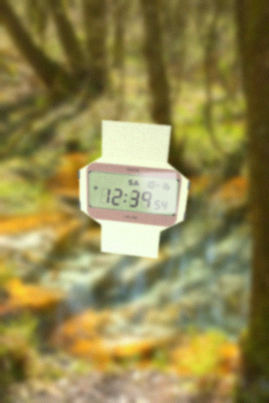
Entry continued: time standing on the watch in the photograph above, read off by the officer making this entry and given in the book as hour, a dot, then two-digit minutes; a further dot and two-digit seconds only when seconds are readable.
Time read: 12.39
